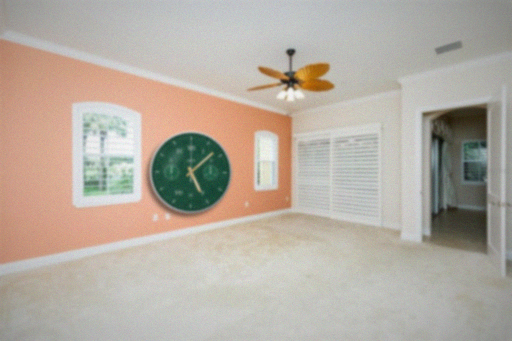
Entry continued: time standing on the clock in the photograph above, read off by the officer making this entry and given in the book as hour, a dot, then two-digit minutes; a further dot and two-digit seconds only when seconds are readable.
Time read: 5.08
